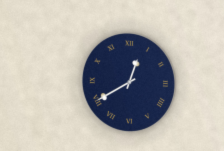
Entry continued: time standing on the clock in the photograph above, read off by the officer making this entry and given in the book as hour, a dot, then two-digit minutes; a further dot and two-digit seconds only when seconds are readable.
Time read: 12.40
